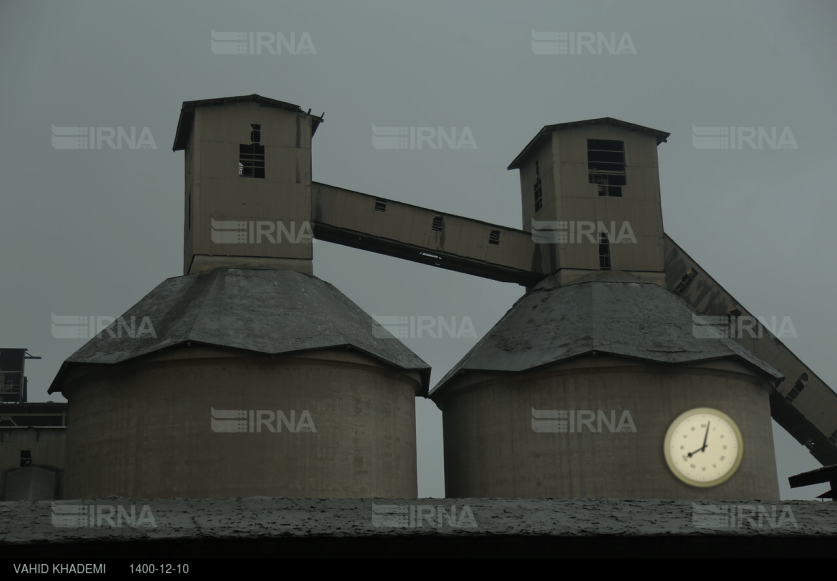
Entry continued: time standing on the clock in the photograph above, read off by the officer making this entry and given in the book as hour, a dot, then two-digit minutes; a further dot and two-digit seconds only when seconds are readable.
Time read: 8.02
